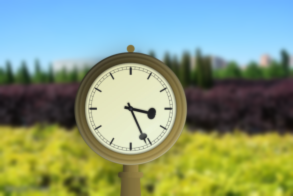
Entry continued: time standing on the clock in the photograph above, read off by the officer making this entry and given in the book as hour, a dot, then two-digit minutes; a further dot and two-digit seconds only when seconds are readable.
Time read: 3.26
